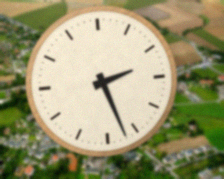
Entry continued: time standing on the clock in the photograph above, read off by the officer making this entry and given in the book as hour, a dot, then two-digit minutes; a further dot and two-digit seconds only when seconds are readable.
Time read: 2.27
